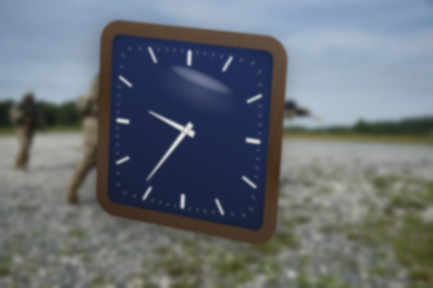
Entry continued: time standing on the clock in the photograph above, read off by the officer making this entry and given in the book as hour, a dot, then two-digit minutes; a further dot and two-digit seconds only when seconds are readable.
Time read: 9.36
